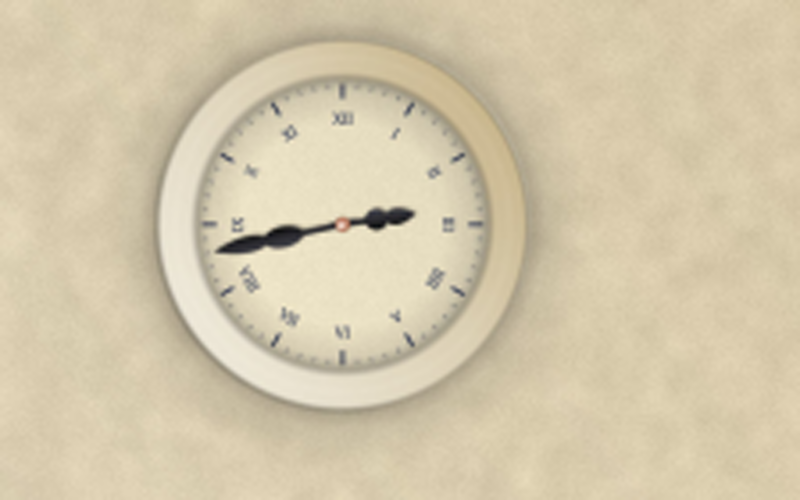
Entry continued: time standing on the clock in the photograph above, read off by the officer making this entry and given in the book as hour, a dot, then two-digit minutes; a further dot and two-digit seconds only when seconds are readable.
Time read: 2.43
